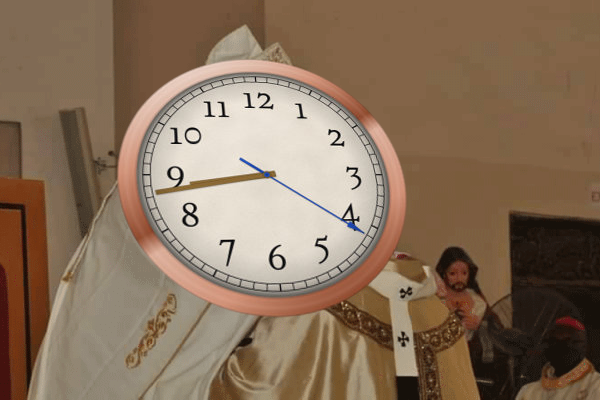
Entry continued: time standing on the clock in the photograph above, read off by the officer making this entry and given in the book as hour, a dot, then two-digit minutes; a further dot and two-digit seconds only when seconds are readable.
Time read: 8.43.21
